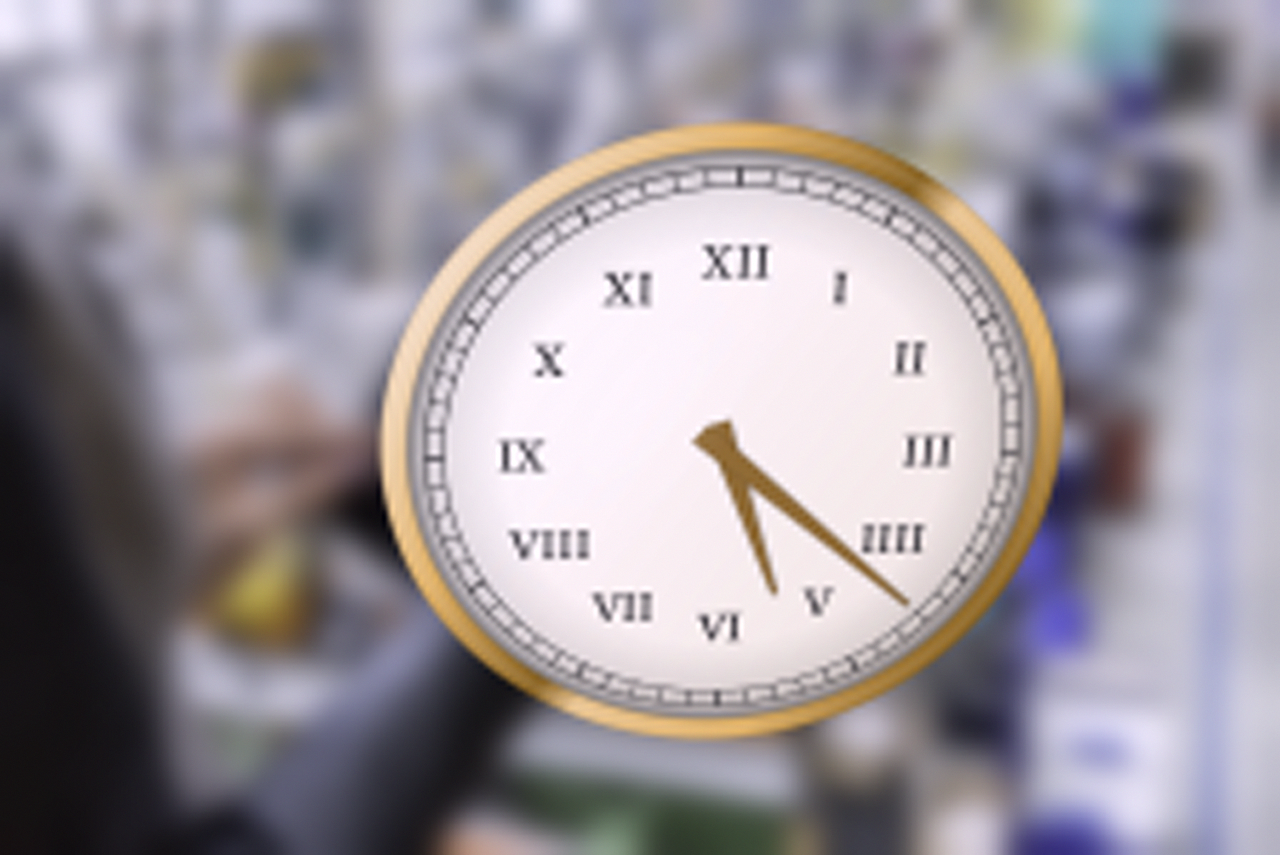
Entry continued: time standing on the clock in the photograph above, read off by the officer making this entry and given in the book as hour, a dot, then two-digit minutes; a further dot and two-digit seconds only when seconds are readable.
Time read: 5.22
